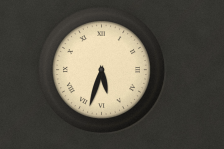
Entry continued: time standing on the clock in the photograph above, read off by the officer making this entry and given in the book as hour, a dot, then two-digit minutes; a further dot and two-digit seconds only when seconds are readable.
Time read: 5.33
